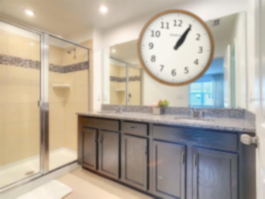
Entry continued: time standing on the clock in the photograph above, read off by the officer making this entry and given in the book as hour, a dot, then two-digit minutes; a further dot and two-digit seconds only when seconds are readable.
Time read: 1.05
